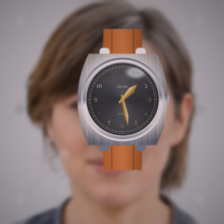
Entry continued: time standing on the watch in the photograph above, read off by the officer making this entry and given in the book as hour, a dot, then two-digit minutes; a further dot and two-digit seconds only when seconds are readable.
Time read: 1.28
